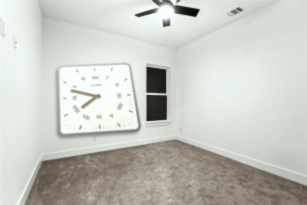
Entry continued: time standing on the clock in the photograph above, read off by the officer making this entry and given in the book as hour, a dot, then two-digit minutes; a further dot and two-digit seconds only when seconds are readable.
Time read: 7.48
